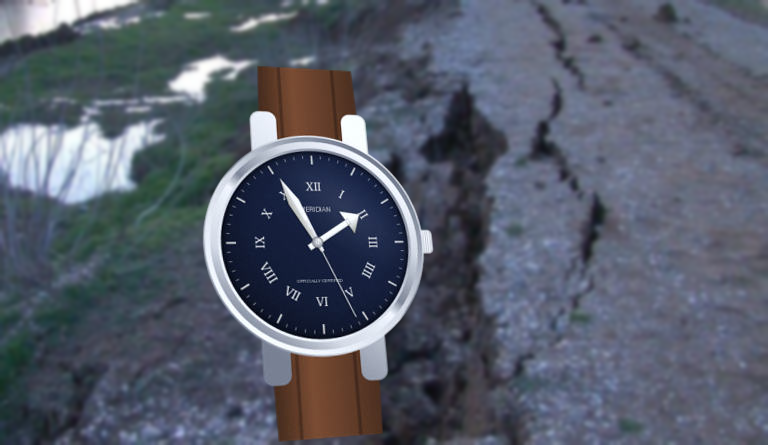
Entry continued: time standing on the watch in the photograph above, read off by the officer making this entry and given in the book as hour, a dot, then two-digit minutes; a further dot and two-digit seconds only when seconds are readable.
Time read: 1.55.26
